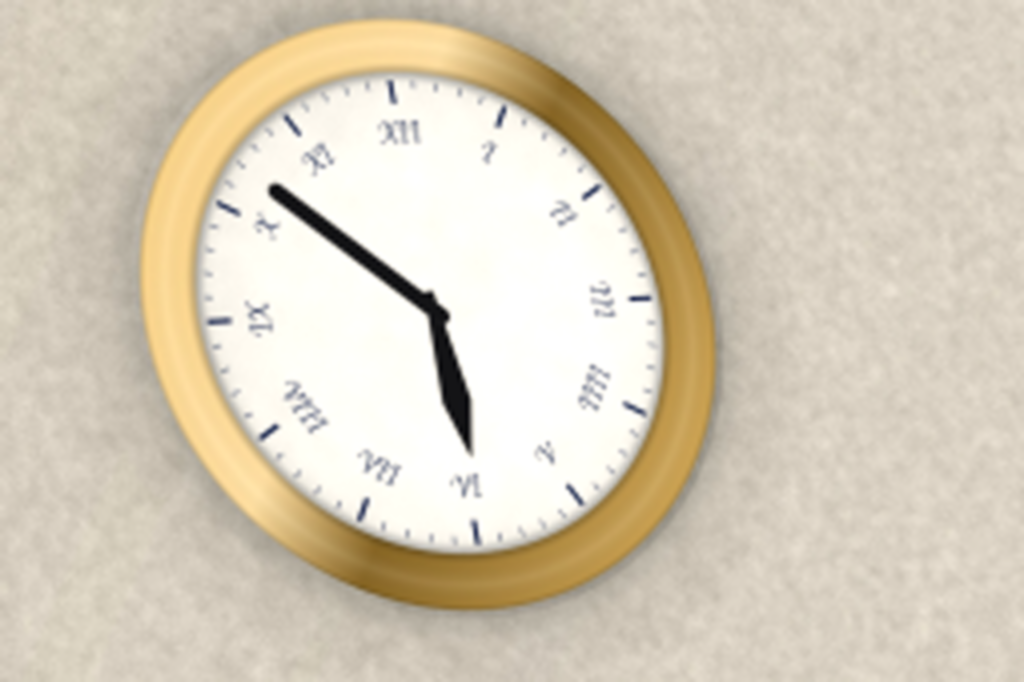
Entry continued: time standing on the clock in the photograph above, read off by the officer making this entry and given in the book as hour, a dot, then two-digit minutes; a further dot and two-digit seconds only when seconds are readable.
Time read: 5.52
